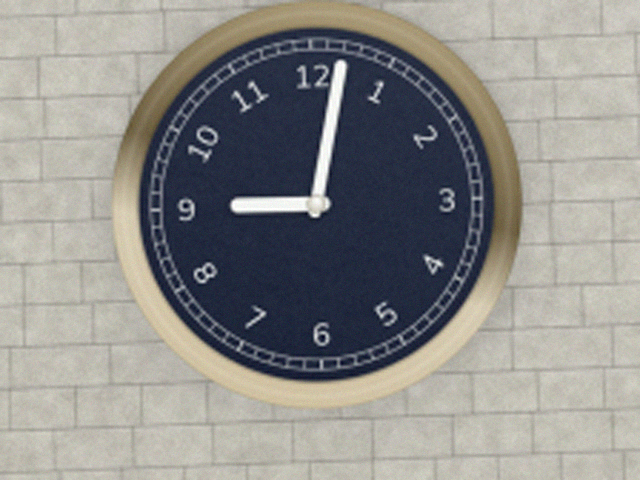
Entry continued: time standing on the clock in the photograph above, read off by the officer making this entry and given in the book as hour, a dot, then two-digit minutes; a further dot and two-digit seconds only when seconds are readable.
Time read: 9.02
